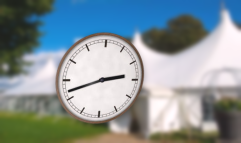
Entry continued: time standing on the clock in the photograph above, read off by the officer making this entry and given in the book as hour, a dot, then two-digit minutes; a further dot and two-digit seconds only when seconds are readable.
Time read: 2.42
